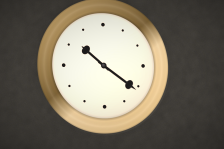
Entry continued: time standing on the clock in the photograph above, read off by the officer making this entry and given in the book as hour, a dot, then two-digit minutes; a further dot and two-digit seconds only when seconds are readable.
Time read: 10.21
